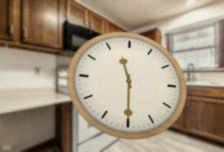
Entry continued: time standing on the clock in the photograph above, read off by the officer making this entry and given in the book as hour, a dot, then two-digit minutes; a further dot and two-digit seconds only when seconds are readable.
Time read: 11.30
